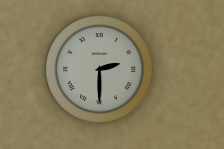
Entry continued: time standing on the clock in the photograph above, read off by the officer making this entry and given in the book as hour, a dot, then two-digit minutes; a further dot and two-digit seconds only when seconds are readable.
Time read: 2.30
